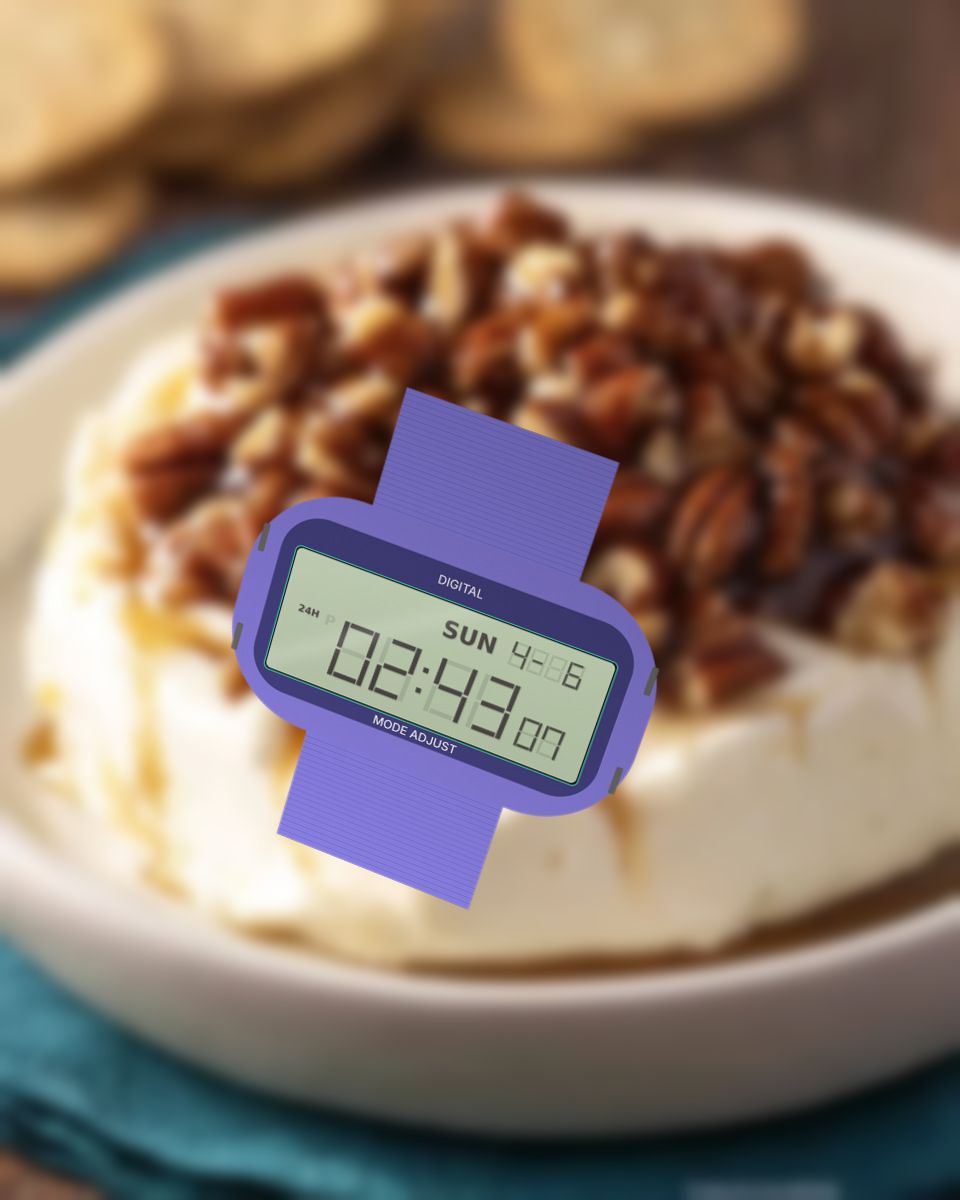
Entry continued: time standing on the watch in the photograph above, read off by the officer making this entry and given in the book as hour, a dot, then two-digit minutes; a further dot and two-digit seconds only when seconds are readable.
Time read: 2.43.07
